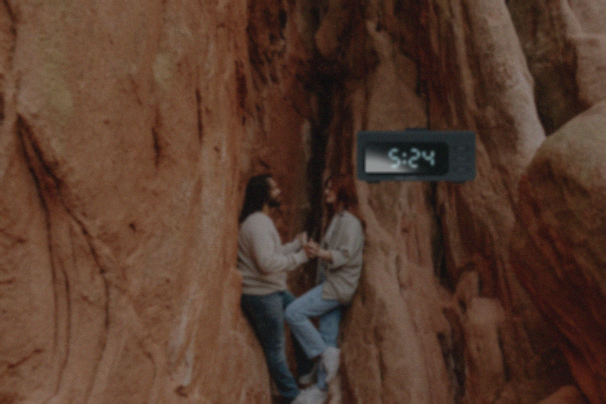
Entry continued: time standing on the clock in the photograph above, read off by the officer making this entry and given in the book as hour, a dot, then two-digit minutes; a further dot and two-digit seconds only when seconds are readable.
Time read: 5.24
